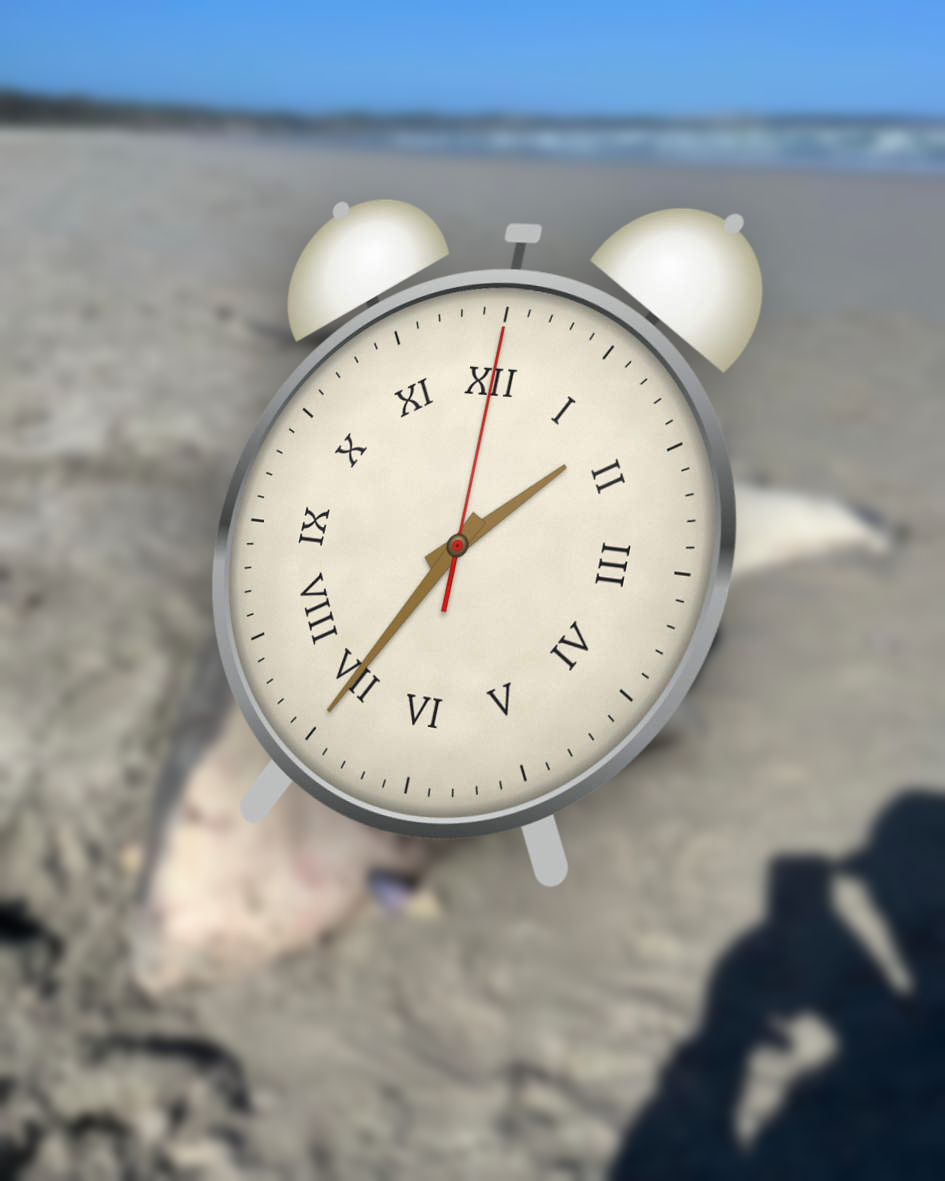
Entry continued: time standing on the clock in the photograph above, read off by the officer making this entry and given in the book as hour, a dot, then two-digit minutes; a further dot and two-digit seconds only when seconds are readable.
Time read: 1.35.00
